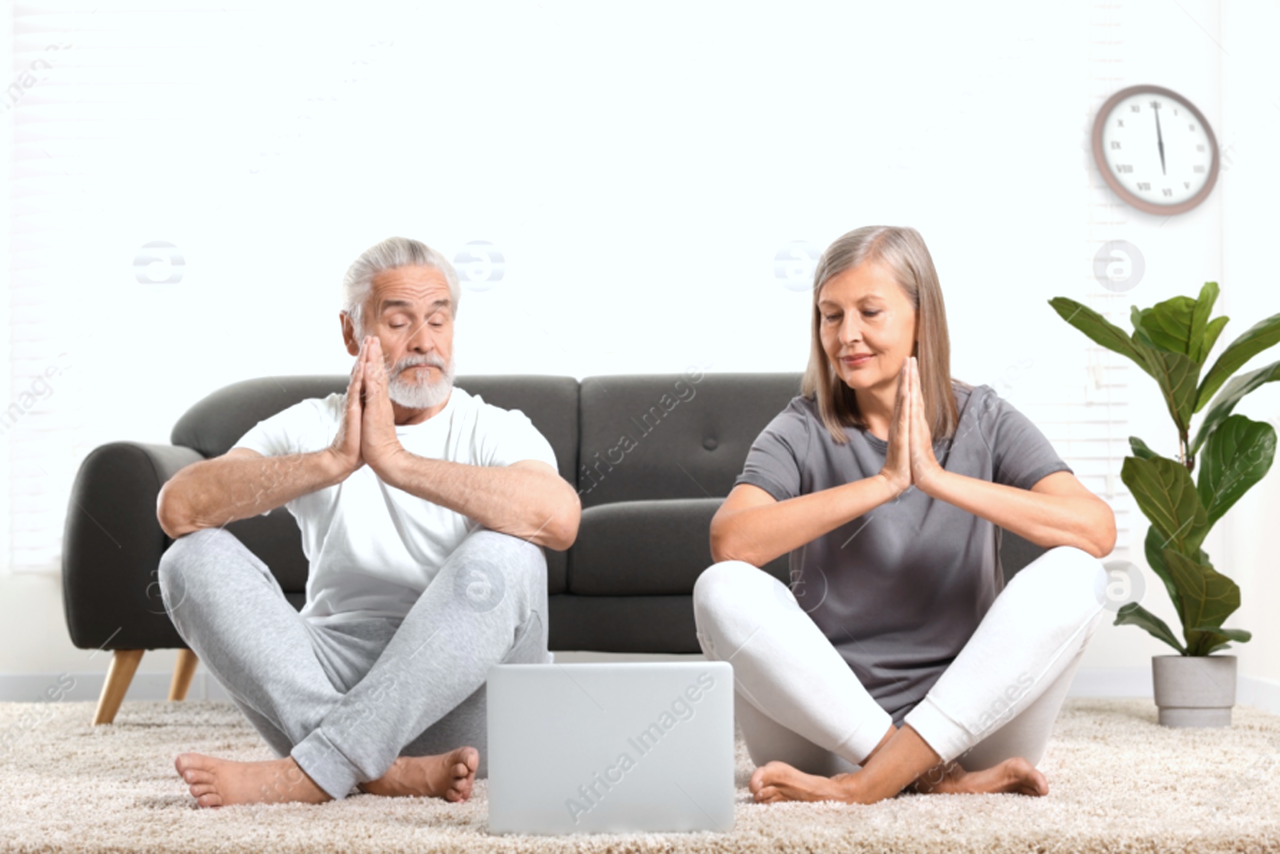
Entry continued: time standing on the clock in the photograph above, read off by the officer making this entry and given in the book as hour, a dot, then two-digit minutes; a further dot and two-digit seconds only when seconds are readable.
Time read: 6.00
